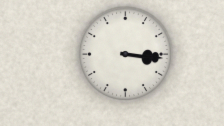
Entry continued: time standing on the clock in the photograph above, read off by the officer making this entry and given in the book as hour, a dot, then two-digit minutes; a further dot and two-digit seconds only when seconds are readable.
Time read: 3.16
